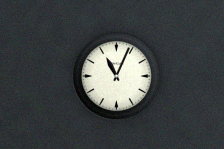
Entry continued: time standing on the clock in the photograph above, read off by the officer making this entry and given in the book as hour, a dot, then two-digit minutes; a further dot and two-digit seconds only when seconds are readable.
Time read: 11.04
